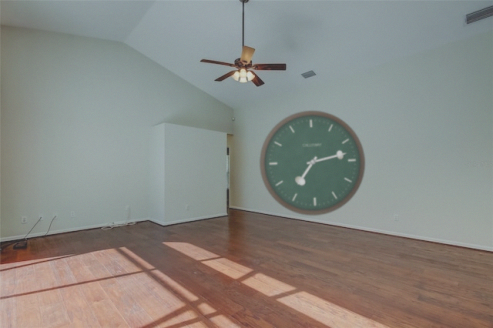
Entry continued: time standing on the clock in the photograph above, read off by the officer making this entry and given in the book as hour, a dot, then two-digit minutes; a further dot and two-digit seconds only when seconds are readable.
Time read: 7.13
